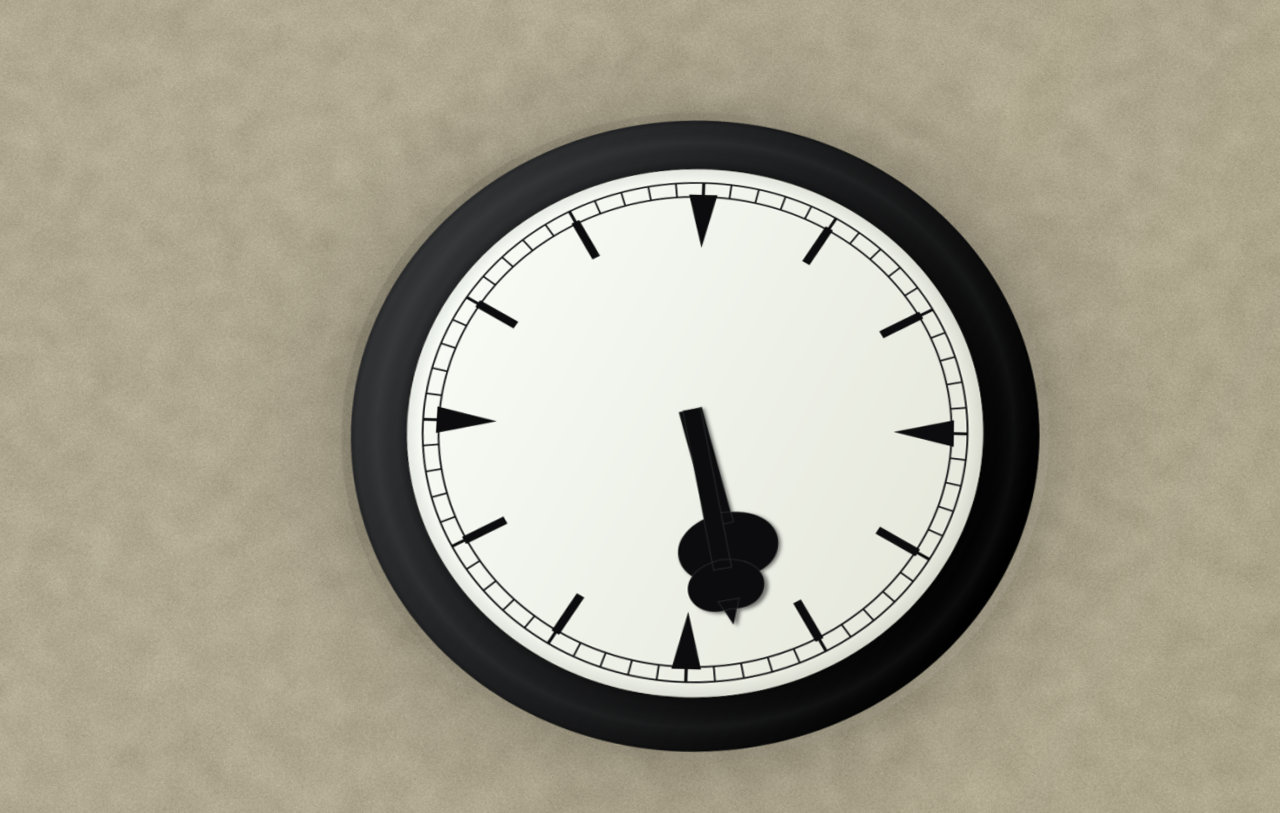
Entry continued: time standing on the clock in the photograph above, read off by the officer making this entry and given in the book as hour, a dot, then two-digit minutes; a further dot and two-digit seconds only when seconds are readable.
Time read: 5.28
